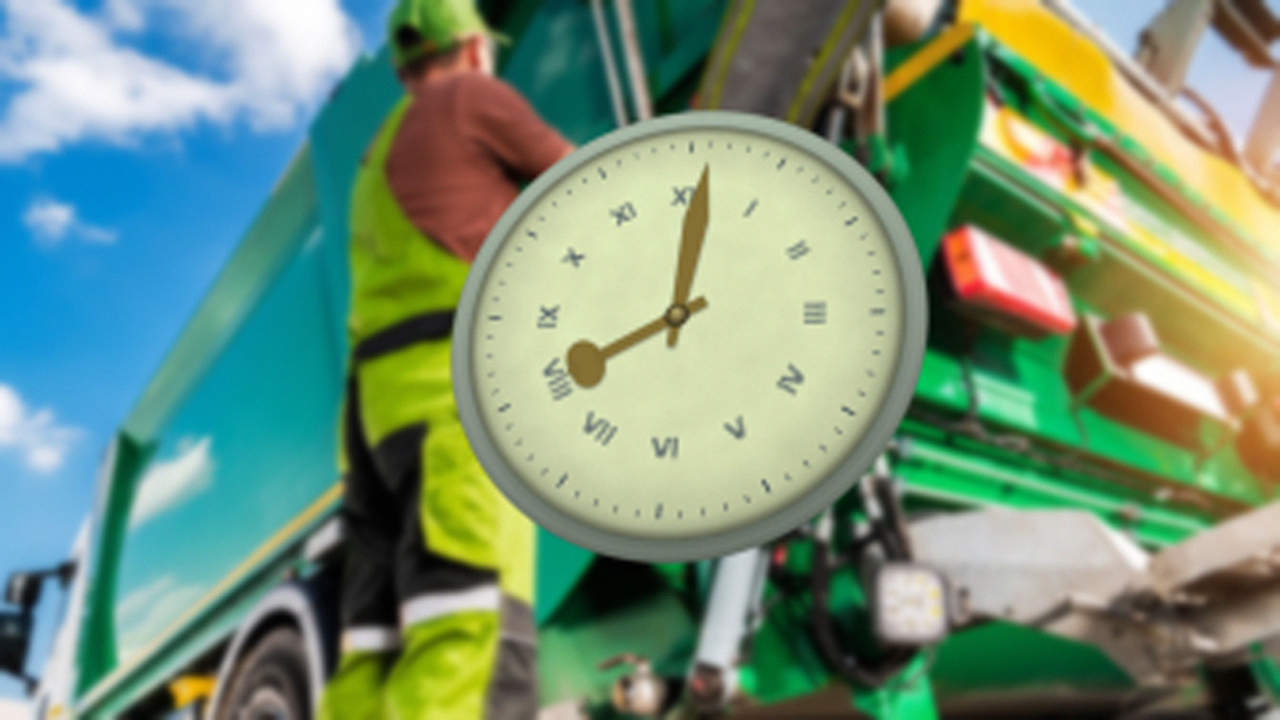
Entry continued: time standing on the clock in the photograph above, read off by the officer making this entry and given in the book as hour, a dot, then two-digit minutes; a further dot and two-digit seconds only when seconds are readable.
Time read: 8.01
